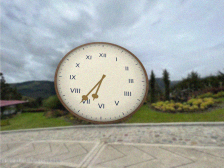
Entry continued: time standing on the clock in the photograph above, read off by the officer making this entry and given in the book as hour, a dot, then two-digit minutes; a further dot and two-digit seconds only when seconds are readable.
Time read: 6.36
